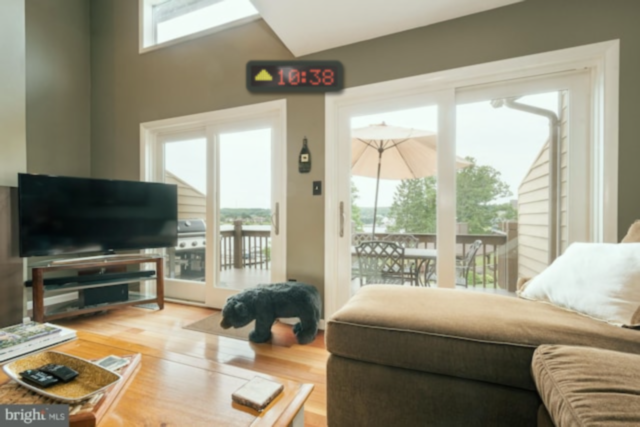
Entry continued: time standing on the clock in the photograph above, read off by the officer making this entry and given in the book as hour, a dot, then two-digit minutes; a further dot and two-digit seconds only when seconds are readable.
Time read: 10.38
